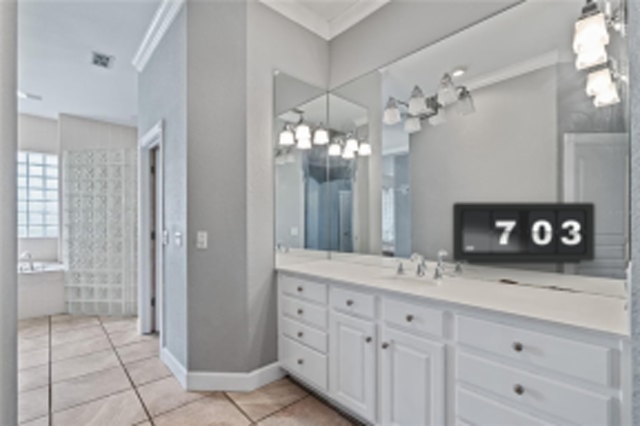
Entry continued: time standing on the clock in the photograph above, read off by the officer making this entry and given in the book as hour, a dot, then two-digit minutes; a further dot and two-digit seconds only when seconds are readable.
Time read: 7.03
